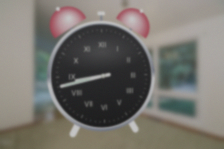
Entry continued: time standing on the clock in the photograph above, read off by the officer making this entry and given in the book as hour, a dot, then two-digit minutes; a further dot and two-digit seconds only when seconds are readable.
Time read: 8.43
